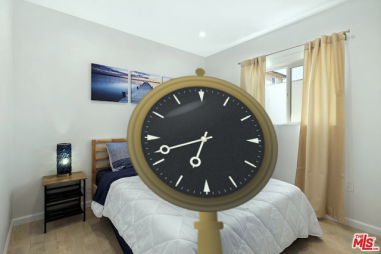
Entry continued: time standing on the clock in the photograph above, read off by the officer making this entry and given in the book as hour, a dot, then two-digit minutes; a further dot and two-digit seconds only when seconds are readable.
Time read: 6.42
